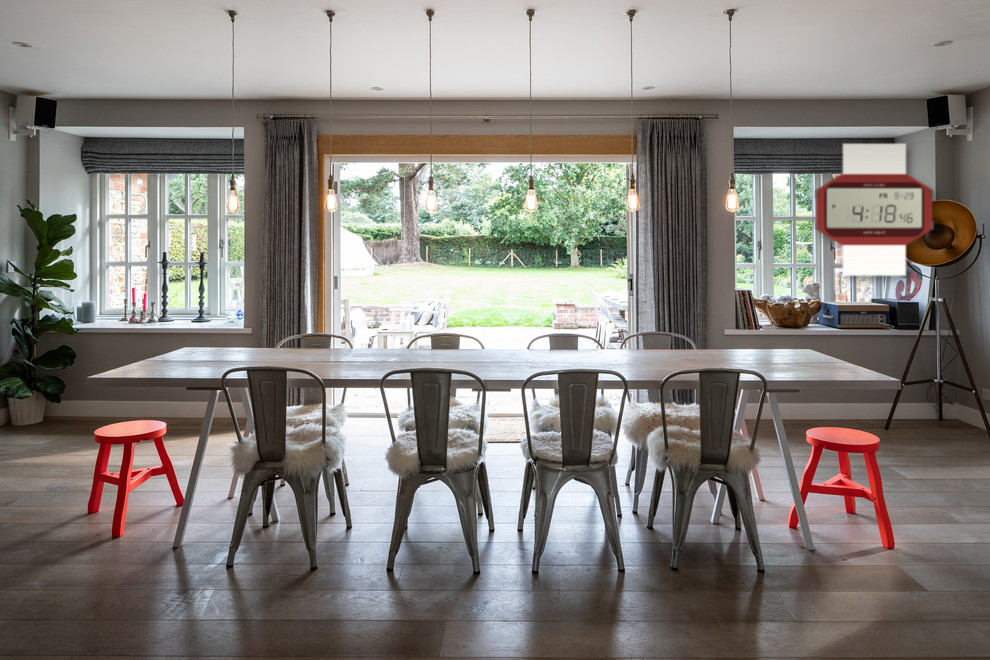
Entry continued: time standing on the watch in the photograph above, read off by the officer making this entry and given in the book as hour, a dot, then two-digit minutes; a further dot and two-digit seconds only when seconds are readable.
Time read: 4.18.46
